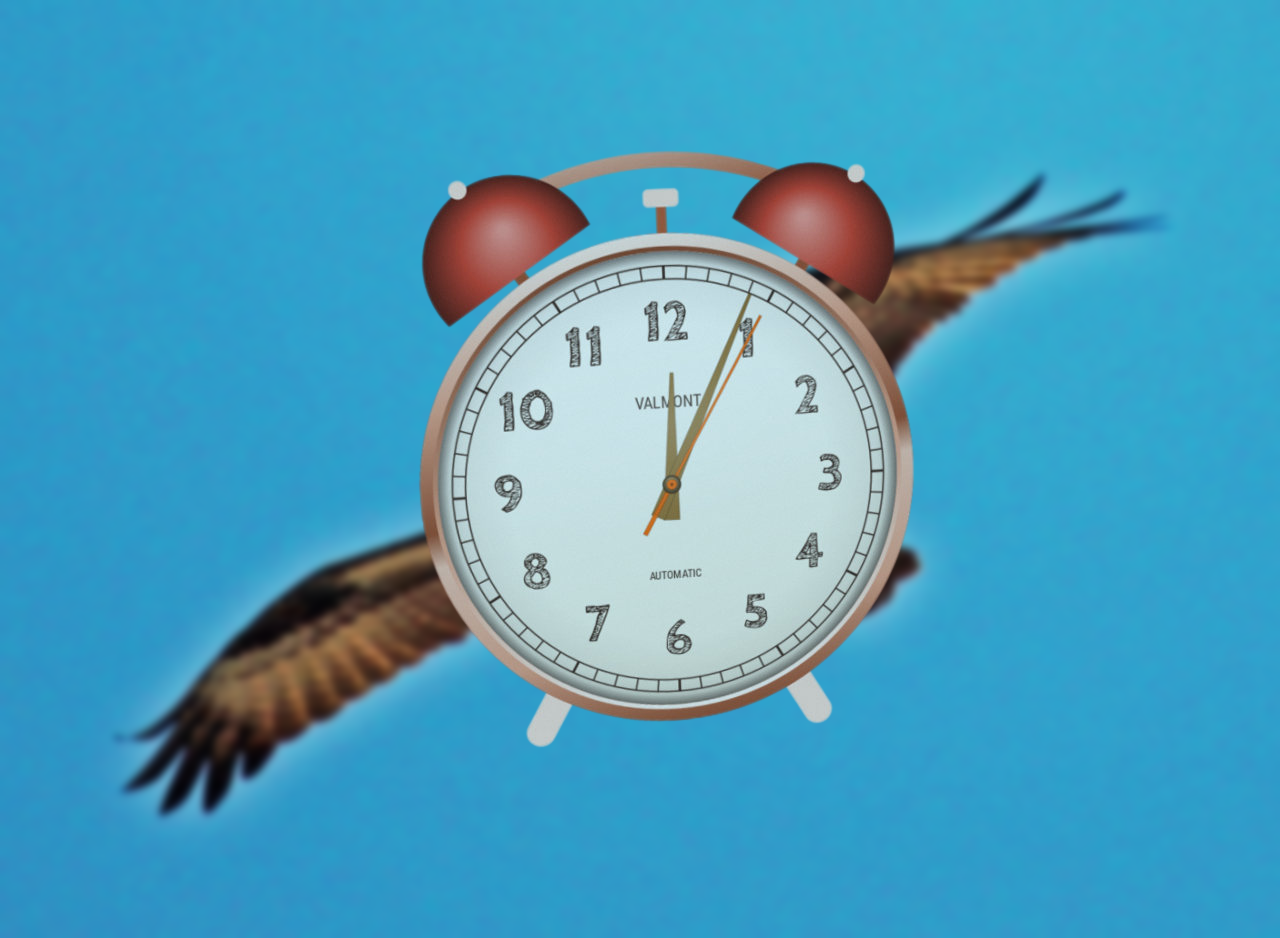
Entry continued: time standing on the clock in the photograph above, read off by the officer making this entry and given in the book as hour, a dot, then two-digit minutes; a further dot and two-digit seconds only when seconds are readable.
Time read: 12.04.05
